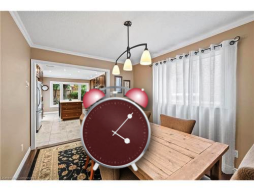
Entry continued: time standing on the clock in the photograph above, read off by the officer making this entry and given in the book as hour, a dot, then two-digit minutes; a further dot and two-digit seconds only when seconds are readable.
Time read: 4.07
